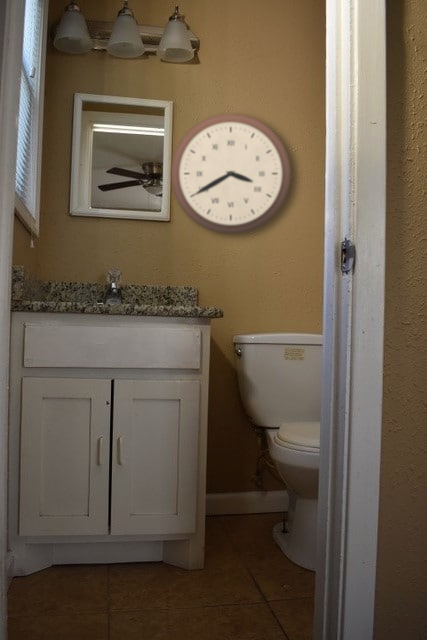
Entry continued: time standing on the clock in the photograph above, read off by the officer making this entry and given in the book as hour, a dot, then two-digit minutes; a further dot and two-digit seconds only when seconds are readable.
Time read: 3.40
